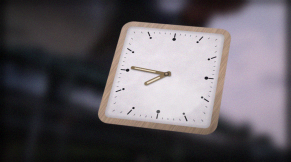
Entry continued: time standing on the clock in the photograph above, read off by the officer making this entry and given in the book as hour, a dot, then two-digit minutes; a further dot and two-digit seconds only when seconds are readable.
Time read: 7.46
